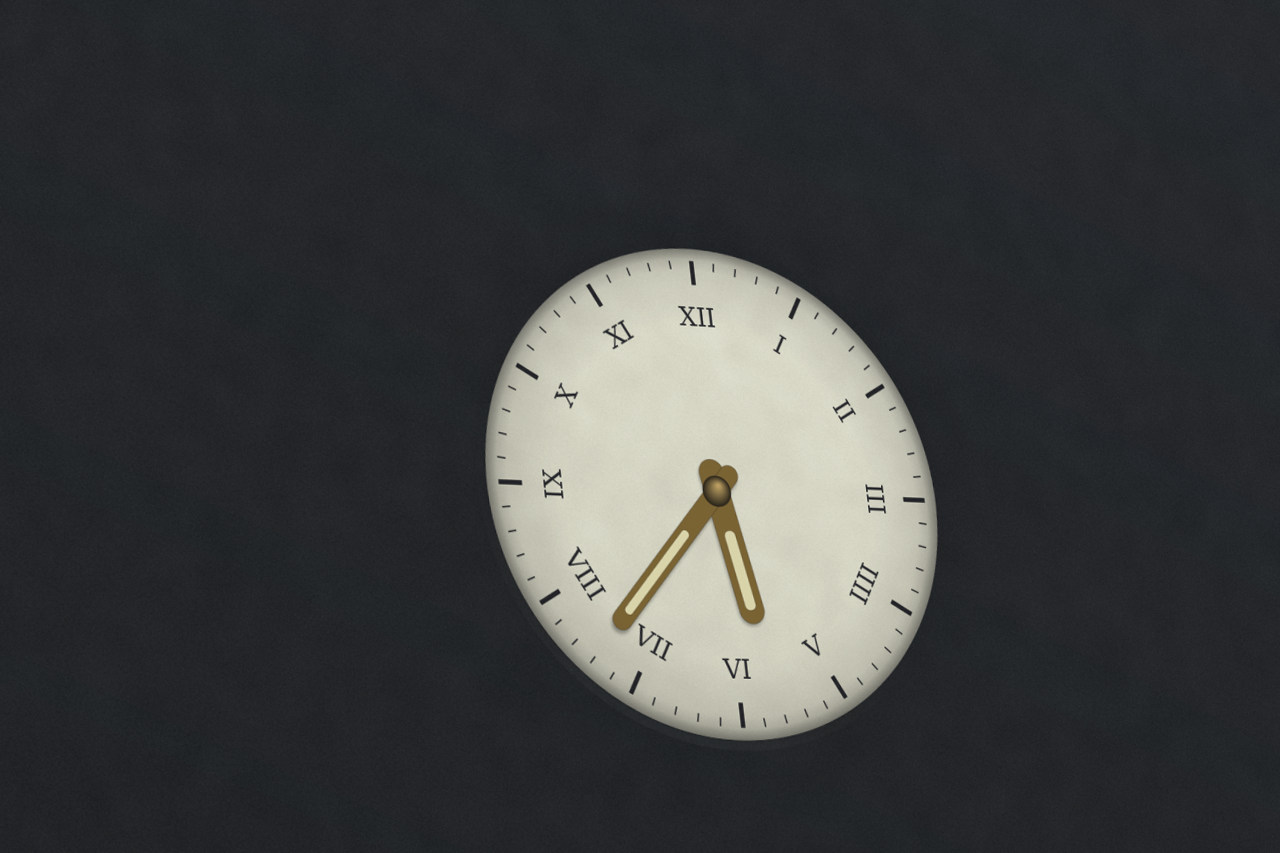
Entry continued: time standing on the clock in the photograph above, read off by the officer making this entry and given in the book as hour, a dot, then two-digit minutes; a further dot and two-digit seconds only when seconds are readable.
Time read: 5.37
